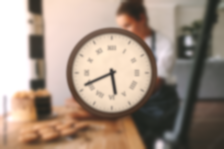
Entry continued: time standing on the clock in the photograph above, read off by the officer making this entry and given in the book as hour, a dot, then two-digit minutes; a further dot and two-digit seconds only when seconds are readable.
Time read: 5.41
